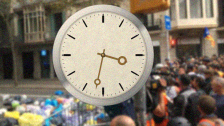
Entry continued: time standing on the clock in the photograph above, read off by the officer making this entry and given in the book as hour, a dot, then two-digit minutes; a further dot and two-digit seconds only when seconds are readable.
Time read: 3.32
